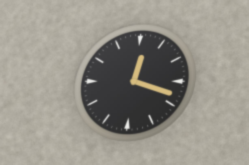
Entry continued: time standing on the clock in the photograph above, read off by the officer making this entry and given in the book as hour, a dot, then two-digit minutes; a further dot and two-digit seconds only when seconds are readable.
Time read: 12.18
